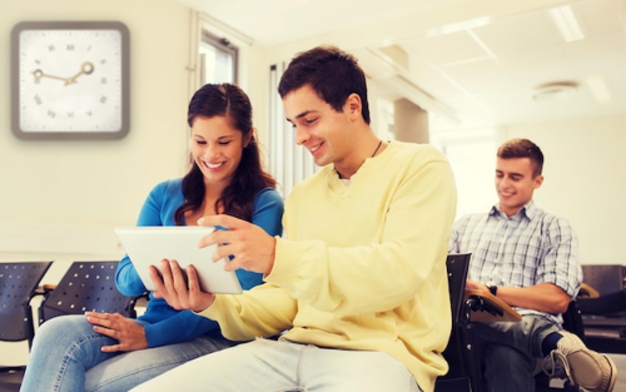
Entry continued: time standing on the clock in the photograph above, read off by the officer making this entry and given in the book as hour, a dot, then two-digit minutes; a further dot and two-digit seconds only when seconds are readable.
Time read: 1.47
